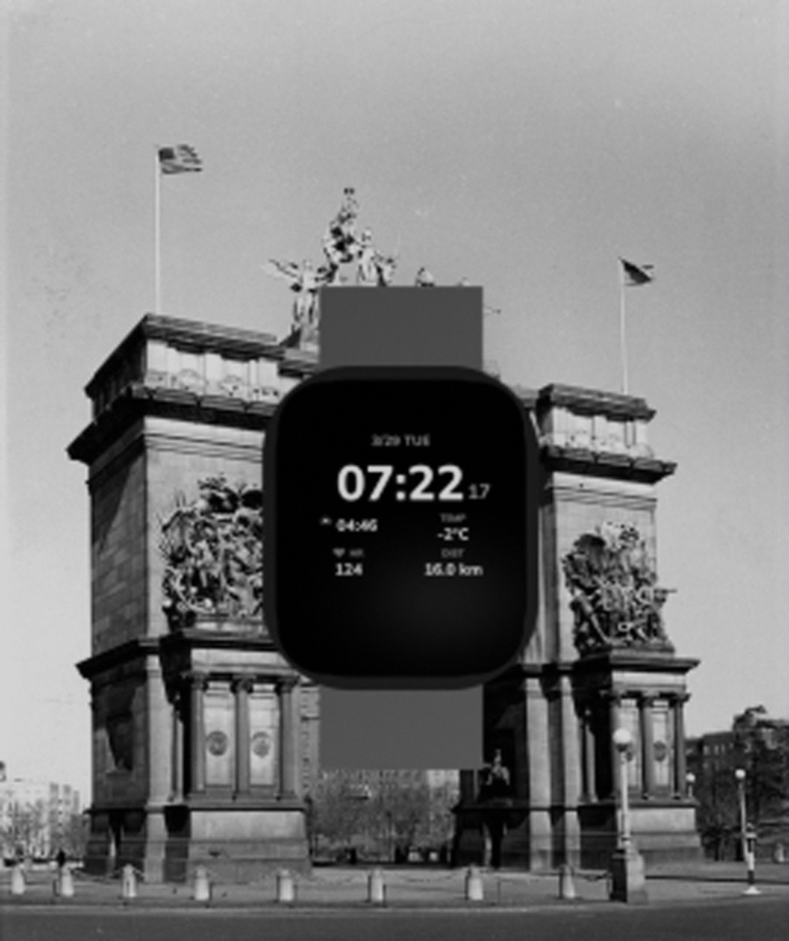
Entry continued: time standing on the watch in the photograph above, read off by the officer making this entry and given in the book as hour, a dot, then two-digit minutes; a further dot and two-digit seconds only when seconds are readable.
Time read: 7.22
